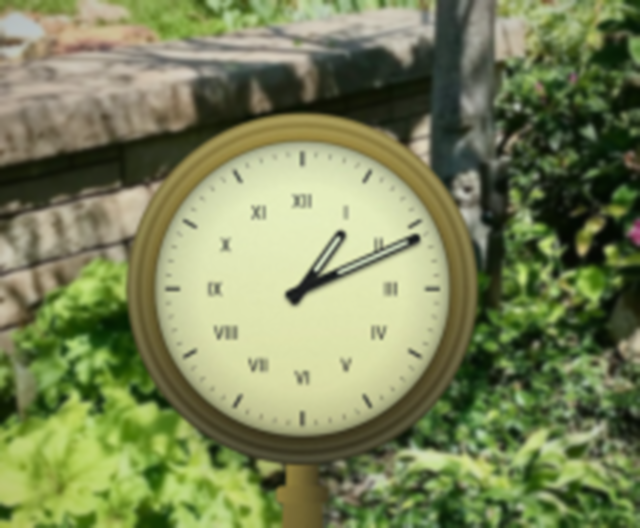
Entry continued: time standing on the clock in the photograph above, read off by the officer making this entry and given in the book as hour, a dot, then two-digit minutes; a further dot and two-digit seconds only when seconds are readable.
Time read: 1.11
